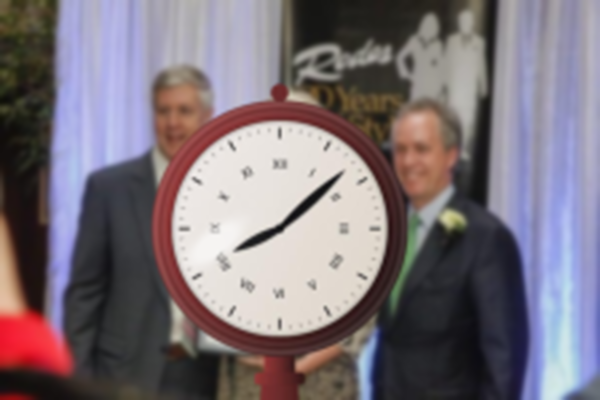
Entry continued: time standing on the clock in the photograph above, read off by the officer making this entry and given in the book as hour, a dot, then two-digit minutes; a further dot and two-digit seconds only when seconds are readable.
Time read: 8.08
